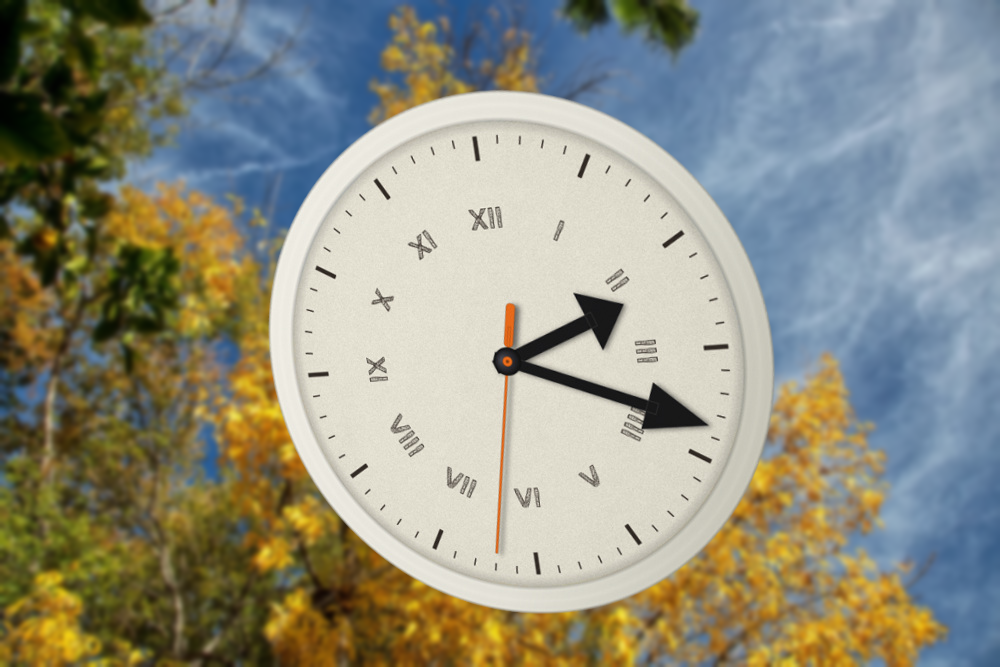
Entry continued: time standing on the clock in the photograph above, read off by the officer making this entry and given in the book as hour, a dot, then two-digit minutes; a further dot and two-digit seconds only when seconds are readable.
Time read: 2.18.32
